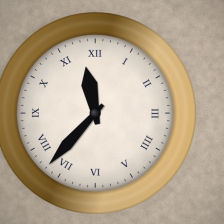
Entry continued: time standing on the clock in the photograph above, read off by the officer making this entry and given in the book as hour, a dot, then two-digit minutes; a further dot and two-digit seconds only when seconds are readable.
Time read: 11.37
